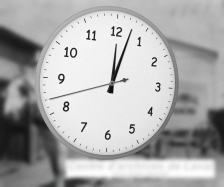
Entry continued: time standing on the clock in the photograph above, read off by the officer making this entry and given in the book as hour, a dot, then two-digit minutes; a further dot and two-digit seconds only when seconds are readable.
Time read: 12.02.42
